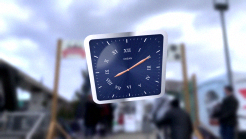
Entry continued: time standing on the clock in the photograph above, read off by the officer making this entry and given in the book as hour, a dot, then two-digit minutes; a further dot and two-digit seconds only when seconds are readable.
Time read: 8.10
